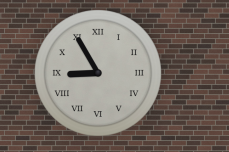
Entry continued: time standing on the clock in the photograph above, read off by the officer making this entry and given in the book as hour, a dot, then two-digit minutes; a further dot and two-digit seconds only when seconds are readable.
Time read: 8.55
